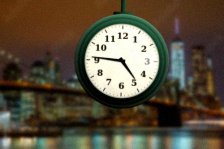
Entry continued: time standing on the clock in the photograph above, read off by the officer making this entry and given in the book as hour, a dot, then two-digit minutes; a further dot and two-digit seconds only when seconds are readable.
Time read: 4.46
